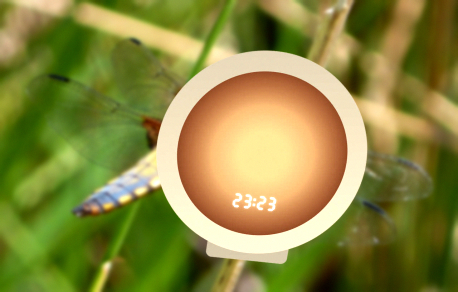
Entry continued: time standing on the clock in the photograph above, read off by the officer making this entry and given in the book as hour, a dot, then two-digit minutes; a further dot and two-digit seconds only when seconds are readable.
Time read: 23.23
